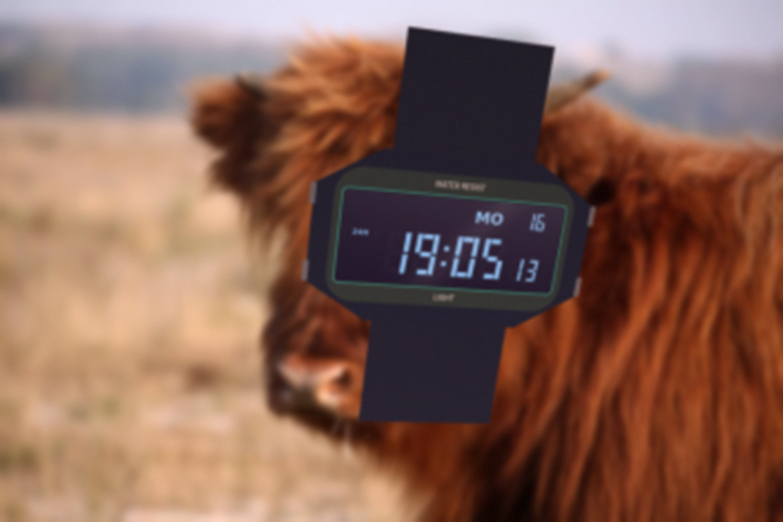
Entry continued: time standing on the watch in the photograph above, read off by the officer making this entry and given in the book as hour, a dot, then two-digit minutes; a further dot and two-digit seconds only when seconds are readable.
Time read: 19.05.13
